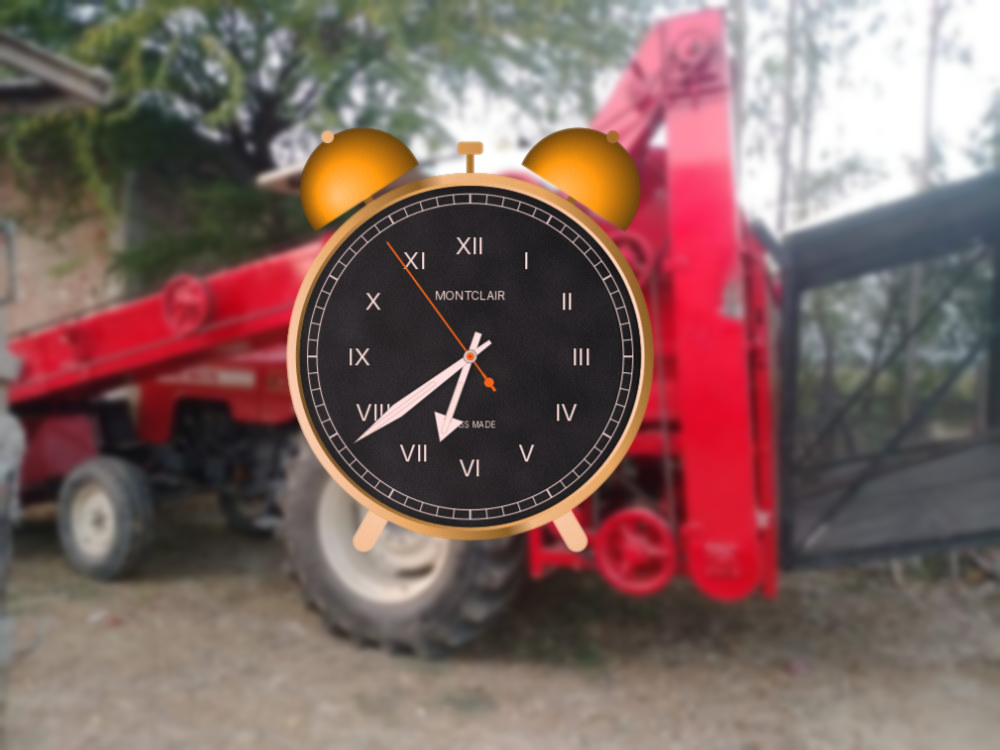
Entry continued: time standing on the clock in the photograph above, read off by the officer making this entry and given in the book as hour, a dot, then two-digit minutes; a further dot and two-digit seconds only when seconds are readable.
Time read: 6.38.54
